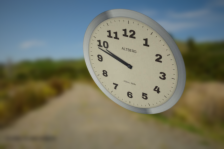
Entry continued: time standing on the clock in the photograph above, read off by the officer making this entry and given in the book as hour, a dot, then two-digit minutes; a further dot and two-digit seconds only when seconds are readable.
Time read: 9.48
